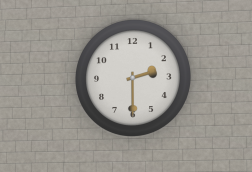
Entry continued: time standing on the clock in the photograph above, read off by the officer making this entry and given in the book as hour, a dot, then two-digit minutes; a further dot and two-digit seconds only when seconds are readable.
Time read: 2.30
